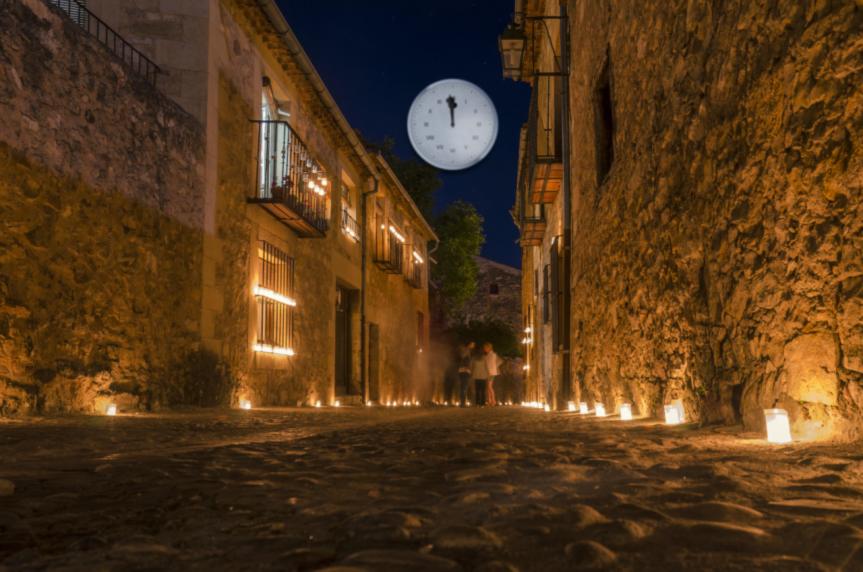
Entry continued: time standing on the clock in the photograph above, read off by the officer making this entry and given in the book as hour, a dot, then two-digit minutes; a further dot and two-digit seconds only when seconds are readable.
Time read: 11.59
